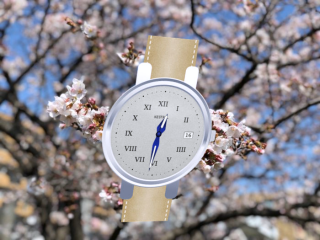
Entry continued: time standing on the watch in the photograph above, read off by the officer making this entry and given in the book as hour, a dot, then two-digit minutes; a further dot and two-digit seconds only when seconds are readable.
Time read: 12.31
